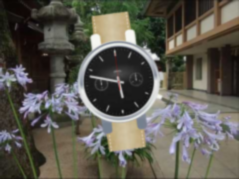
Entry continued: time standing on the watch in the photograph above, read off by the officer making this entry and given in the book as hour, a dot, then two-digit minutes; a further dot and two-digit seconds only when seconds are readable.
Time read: 5.48
